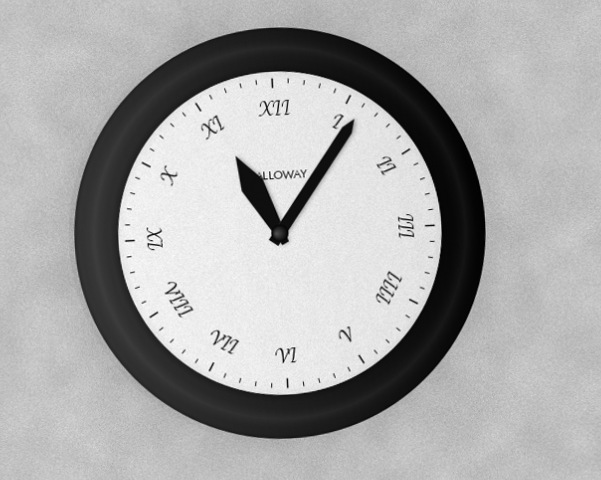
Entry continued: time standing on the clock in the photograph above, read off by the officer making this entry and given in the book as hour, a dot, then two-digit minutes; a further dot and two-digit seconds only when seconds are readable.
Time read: 11.06
